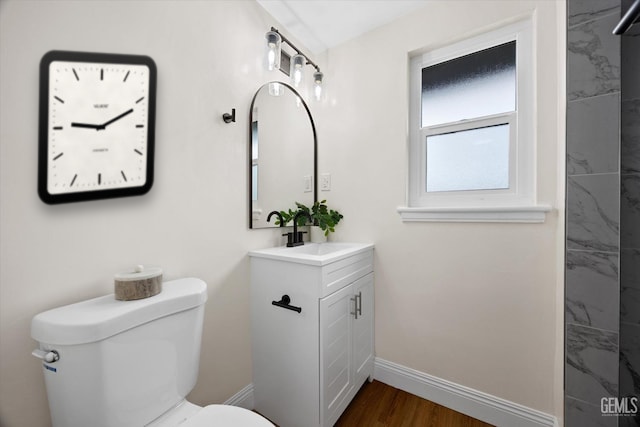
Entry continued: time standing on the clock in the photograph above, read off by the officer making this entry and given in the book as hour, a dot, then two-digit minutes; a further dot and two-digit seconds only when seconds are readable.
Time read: 9.11
